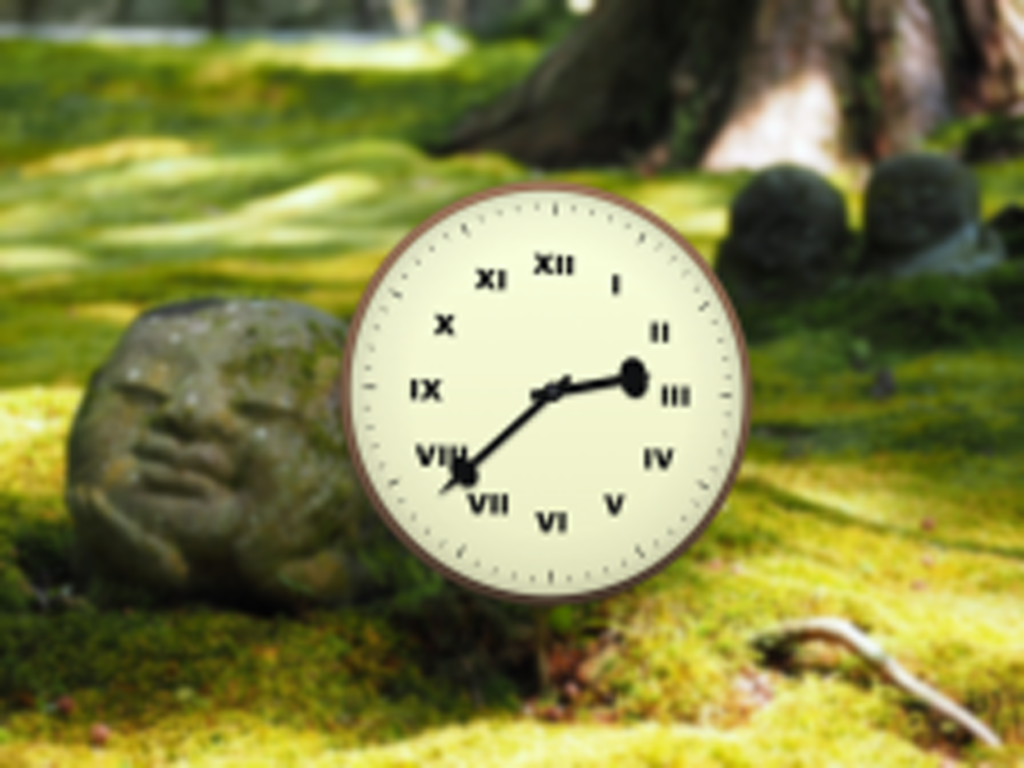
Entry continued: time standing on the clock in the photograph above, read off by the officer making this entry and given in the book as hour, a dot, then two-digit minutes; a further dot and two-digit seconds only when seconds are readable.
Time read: 2.38
